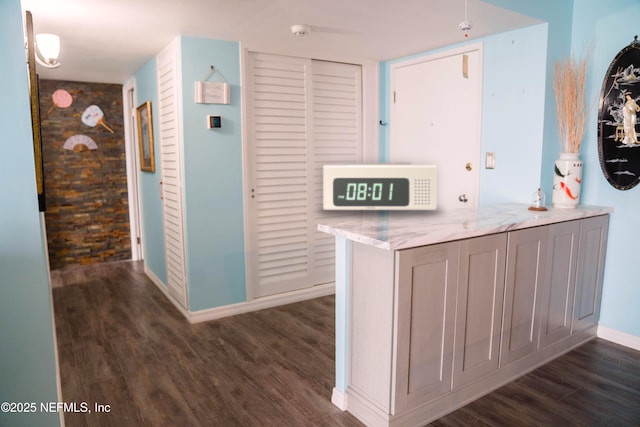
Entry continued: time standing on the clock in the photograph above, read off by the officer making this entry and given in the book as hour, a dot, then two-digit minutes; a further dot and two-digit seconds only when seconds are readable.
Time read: 8.01
